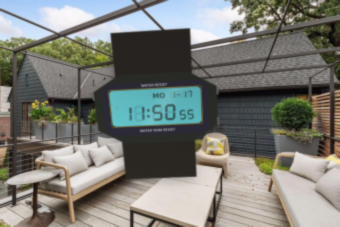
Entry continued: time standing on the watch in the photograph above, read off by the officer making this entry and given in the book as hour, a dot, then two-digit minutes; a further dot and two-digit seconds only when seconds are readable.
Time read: 11.50.55
